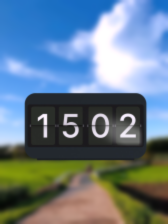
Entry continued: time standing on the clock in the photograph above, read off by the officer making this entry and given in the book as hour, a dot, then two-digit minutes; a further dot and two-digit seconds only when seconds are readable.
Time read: 15.02
